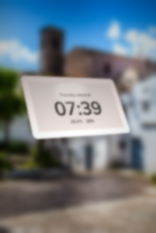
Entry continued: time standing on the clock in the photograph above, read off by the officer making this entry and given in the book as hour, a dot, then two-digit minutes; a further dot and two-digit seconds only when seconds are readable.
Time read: 7.39
